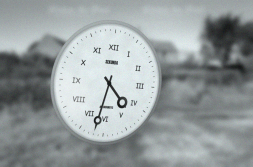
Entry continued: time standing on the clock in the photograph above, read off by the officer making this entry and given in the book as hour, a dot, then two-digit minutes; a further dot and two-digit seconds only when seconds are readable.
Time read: 4.32
